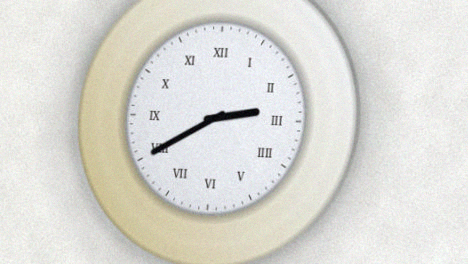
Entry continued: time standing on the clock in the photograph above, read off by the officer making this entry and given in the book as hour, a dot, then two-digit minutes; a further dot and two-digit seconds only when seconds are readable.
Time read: 2.40
